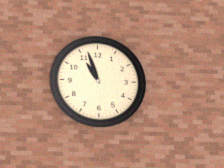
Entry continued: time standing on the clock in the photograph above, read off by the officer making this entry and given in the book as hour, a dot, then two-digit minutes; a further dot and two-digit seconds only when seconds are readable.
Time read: 10.57
